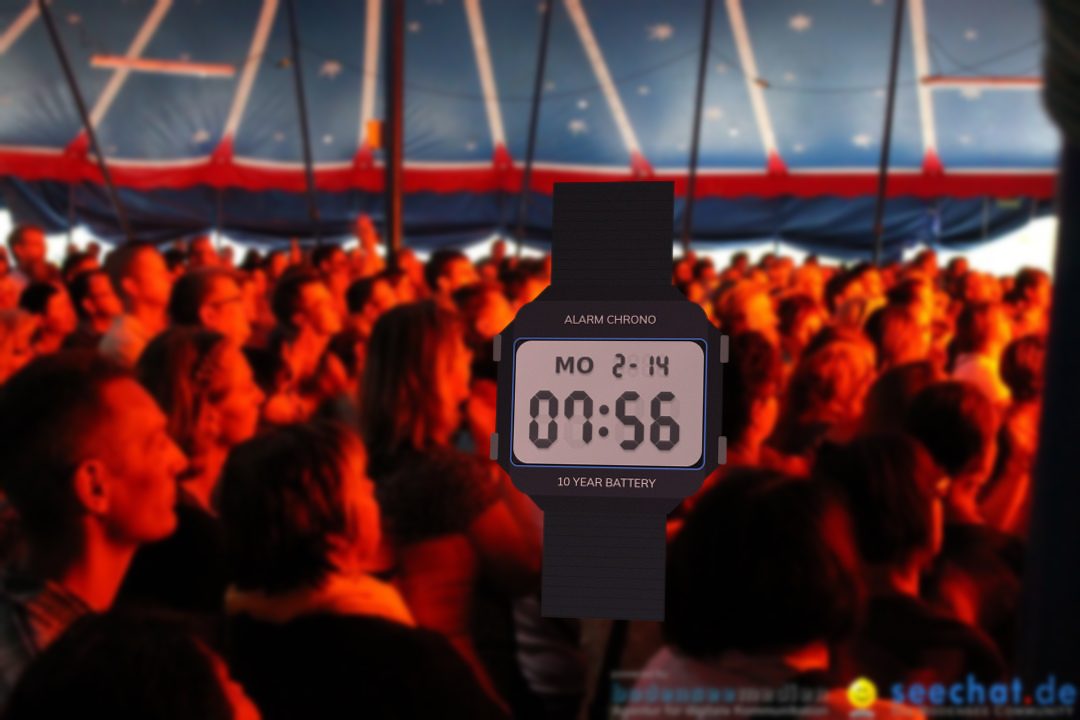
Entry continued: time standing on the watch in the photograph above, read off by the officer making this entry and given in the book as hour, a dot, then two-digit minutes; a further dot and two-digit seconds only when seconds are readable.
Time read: 7.56
